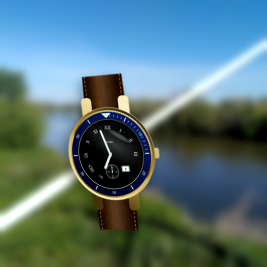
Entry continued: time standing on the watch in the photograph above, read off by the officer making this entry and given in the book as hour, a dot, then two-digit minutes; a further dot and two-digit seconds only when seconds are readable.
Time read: 6.57
